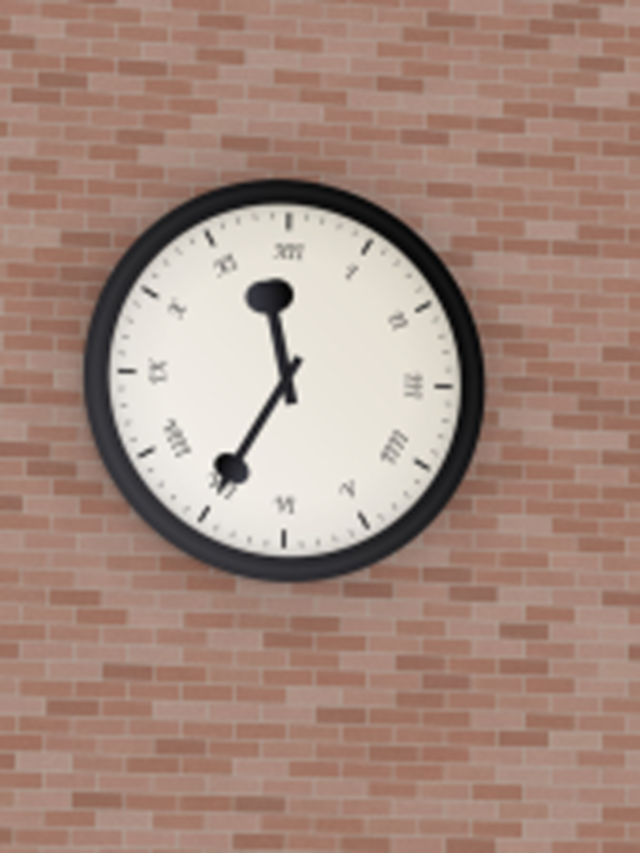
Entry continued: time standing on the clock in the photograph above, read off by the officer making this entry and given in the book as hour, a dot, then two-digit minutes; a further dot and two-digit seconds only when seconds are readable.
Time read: 11.35
